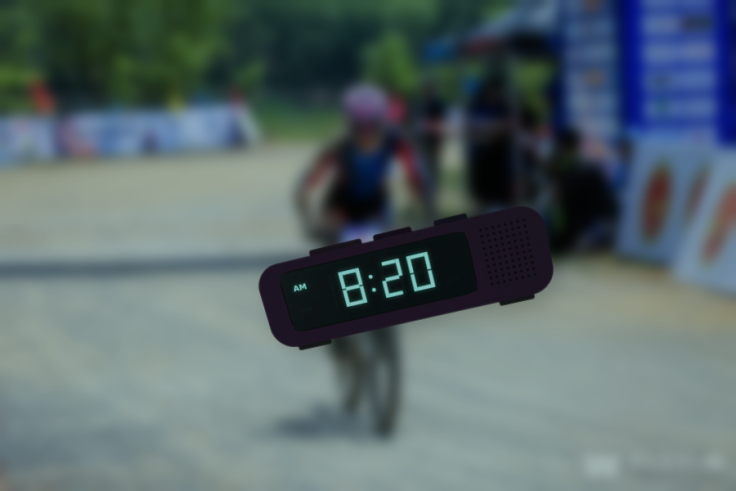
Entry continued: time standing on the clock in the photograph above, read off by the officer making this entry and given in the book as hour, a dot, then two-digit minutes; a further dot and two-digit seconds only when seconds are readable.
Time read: 8.20
